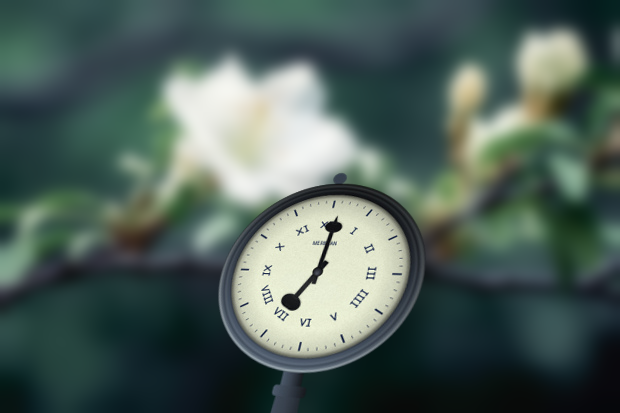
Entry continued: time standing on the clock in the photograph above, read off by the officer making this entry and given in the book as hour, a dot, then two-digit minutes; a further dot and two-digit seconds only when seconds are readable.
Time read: 7.01
